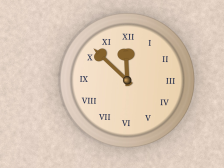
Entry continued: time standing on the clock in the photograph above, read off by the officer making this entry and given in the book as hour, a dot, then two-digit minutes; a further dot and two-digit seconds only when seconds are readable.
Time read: 11.52
